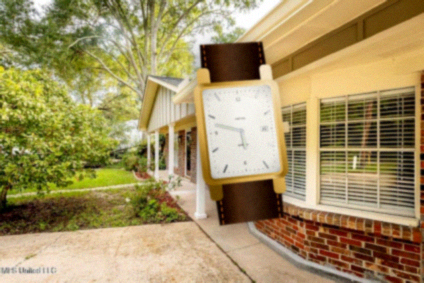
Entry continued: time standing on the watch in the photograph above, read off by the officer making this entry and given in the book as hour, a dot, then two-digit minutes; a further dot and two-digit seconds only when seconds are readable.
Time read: 5.48
